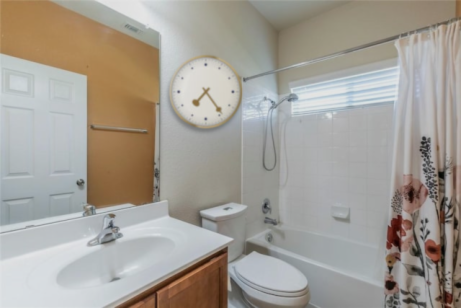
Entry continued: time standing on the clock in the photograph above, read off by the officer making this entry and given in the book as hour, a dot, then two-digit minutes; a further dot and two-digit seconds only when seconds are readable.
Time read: 7.24
